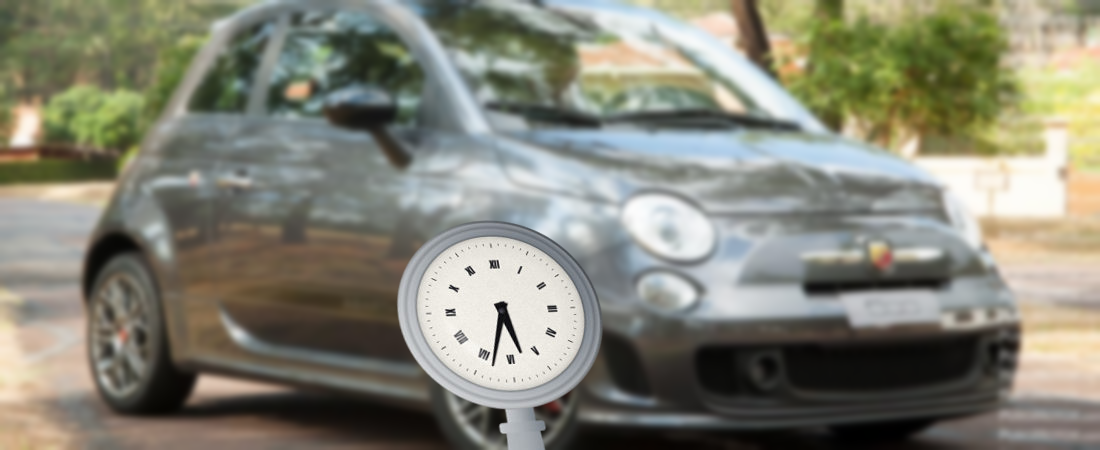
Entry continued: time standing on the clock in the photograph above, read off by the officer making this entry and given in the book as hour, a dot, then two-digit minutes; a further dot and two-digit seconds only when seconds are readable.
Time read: 5.33
